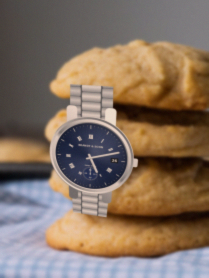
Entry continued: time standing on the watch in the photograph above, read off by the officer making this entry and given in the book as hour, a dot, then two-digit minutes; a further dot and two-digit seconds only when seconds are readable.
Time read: 5.12
